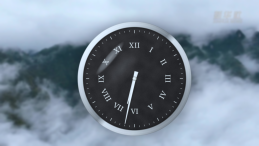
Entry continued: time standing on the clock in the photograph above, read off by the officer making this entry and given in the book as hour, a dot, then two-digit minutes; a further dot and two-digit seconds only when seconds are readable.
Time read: 6.32
